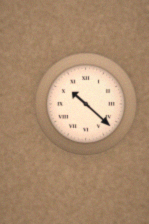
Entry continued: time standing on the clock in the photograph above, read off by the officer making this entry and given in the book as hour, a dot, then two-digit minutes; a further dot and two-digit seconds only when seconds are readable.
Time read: 10.22
